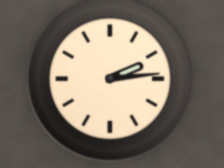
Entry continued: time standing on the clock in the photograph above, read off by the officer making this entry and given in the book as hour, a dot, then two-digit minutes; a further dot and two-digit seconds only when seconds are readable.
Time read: 2.14
